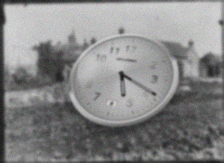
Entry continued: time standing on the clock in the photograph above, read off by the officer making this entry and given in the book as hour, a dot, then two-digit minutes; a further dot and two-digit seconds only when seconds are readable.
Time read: 5.19
